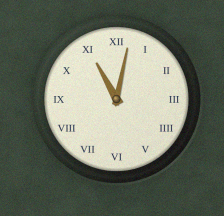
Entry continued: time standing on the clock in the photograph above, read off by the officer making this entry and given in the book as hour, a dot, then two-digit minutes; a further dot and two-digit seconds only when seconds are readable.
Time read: 11.02
